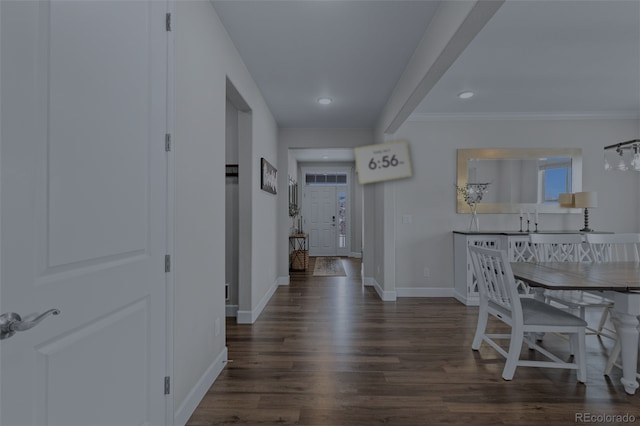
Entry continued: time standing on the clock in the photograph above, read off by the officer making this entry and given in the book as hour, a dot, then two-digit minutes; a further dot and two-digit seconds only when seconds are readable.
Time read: 6.56
